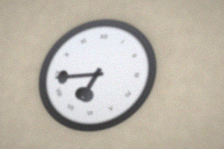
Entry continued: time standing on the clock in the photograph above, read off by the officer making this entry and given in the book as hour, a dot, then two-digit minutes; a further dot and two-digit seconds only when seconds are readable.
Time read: 6.44
